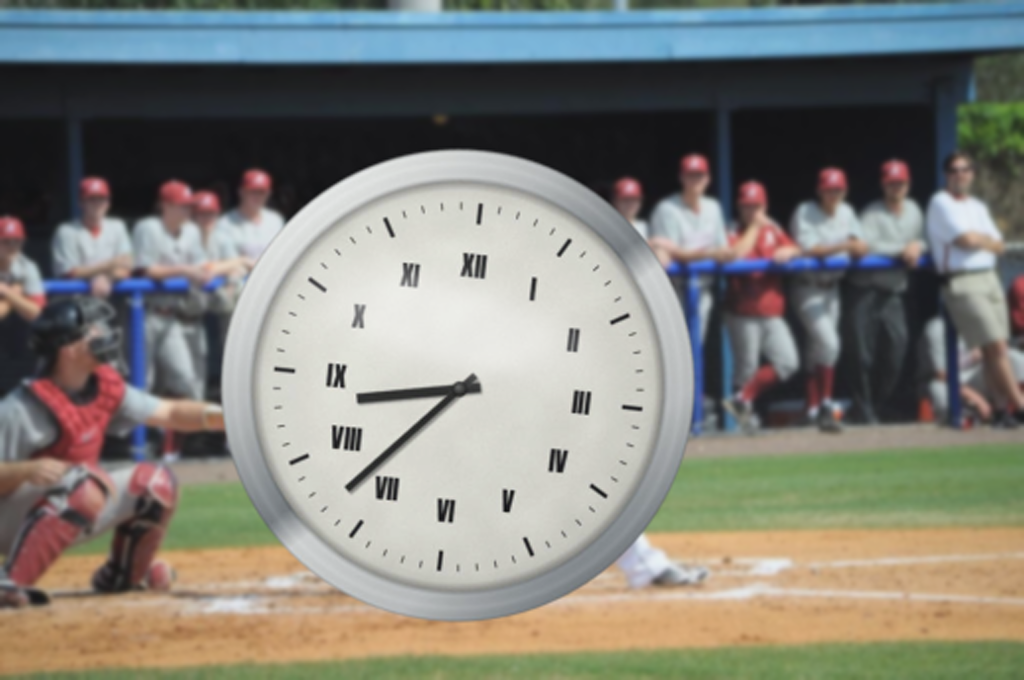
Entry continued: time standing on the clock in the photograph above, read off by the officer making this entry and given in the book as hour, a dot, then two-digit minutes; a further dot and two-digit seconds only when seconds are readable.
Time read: 8.37
